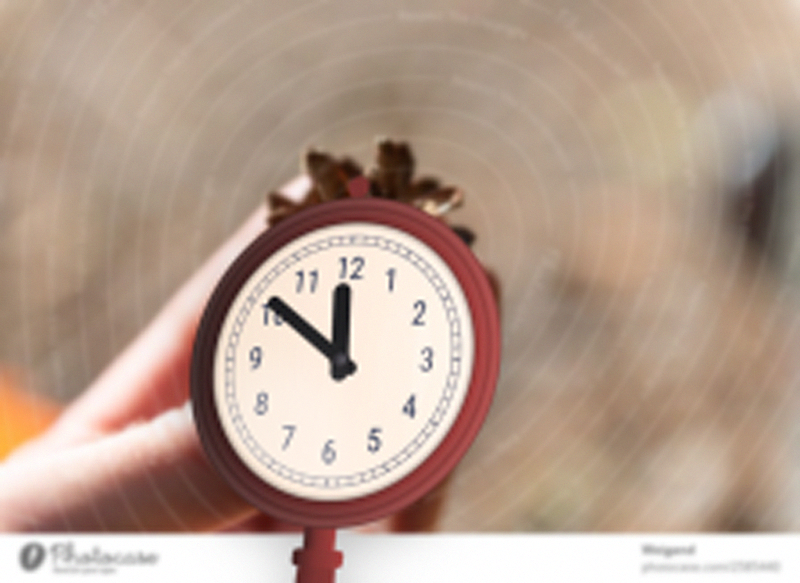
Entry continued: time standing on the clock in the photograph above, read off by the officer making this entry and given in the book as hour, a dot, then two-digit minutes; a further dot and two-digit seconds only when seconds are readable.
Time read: 11.51
